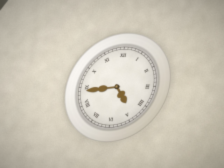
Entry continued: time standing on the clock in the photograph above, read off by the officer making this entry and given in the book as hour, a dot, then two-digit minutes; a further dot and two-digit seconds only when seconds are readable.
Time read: 4.44
